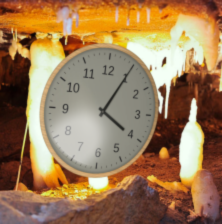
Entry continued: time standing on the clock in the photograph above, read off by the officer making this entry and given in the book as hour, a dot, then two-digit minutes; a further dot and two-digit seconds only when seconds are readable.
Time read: 4.05
